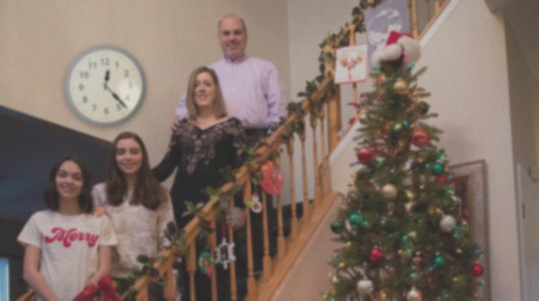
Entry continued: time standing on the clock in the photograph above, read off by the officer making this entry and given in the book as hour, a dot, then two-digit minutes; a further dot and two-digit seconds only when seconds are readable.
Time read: 12.23
